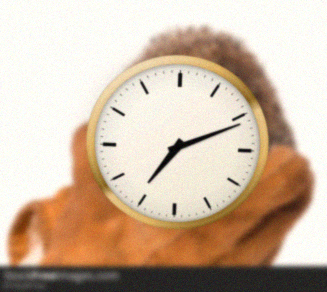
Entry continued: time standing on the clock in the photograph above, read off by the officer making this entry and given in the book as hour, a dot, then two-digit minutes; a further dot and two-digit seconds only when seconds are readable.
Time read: 7.11
